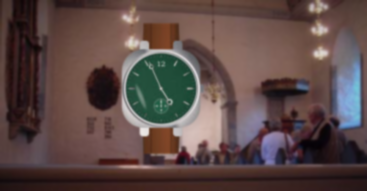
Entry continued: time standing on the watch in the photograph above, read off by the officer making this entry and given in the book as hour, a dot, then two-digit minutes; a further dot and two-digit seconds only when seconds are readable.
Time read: 4.56
